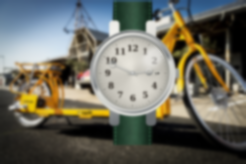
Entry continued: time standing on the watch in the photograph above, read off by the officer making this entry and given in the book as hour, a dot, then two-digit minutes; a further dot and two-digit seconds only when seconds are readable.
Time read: 2.49
